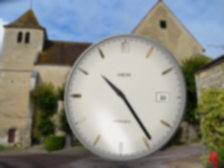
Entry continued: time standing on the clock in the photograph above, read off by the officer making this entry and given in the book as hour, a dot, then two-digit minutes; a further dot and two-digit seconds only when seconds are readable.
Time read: 10.24
